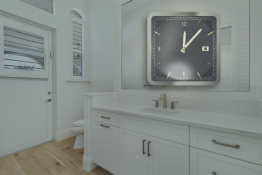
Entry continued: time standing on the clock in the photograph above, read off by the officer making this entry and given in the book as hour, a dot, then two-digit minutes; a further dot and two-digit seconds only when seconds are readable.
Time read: 12.07
